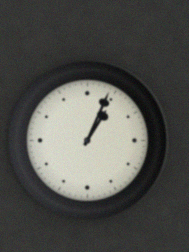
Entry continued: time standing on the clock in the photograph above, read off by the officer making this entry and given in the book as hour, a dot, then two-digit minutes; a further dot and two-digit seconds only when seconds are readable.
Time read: 1.04
